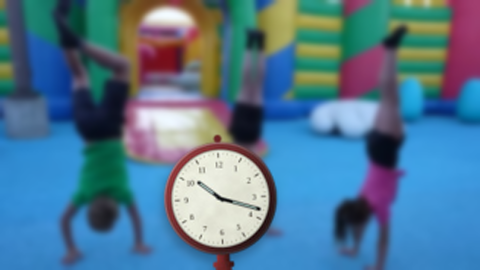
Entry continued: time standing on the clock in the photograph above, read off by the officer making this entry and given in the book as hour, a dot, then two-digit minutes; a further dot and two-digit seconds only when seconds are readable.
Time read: 10.18
